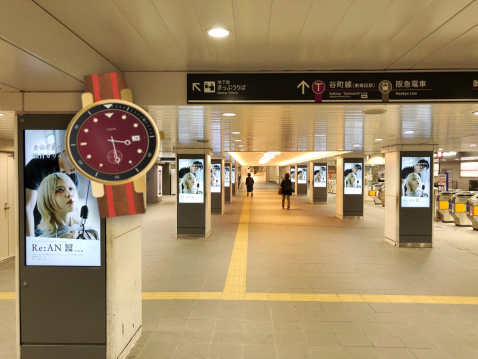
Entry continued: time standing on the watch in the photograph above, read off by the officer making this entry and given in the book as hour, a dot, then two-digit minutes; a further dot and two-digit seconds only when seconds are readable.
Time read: 3.29
